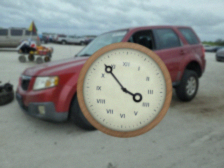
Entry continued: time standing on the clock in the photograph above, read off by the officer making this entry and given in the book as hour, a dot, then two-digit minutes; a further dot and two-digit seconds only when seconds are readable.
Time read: 3.53
